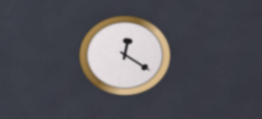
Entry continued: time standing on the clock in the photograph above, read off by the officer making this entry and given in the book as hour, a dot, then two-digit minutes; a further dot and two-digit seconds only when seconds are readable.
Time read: 12.21
